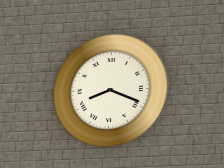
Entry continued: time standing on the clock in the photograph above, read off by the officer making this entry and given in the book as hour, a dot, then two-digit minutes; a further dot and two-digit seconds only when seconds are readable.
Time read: 8.19
